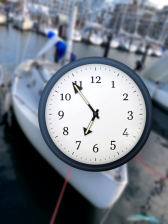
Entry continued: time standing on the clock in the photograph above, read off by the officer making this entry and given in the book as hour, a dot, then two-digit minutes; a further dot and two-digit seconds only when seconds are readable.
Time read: 6.54
